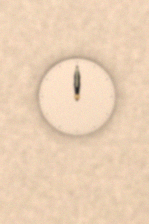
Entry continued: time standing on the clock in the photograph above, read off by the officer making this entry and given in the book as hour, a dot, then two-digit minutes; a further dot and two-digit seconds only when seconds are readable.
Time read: 12.00
